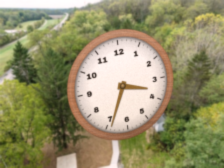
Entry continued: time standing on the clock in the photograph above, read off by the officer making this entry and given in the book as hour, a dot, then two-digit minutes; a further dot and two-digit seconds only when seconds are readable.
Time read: 3.34
